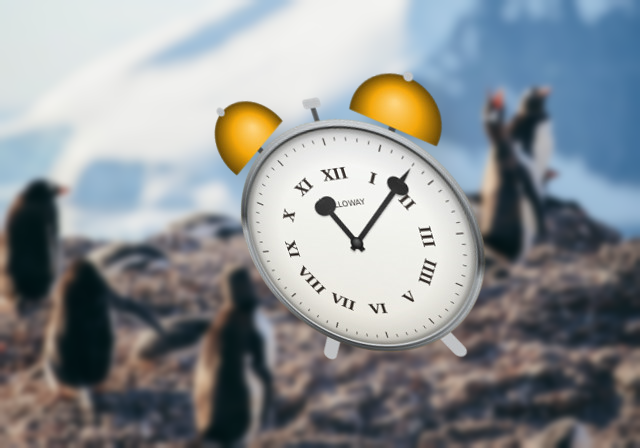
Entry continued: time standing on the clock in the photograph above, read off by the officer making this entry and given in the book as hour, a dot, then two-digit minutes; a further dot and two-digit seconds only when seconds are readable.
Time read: 11.08
